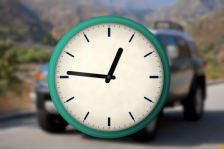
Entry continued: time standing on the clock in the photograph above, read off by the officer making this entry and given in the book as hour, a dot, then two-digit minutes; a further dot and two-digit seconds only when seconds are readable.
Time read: 12.46
